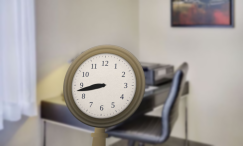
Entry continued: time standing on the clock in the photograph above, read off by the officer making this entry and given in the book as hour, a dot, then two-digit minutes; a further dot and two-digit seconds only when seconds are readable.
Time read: 8.43
